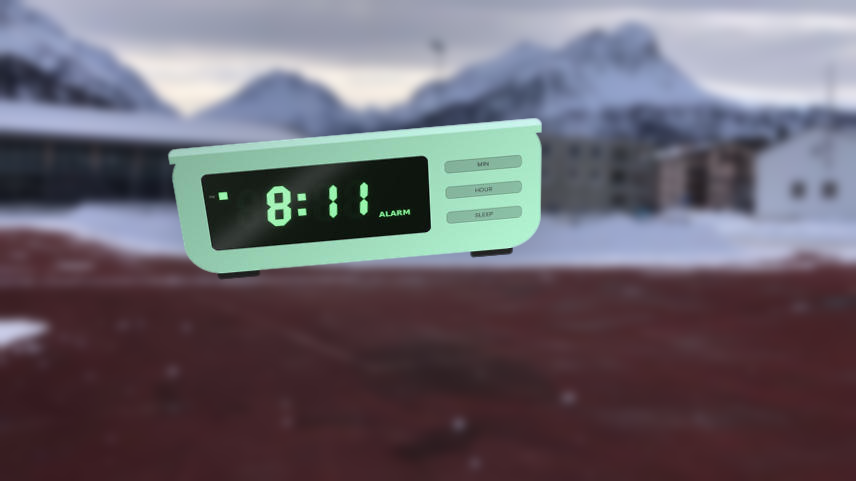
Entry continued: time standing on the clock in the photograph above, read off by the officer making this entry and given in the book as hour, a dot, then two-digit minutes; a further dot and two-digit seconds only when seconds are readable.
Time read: 8.11
